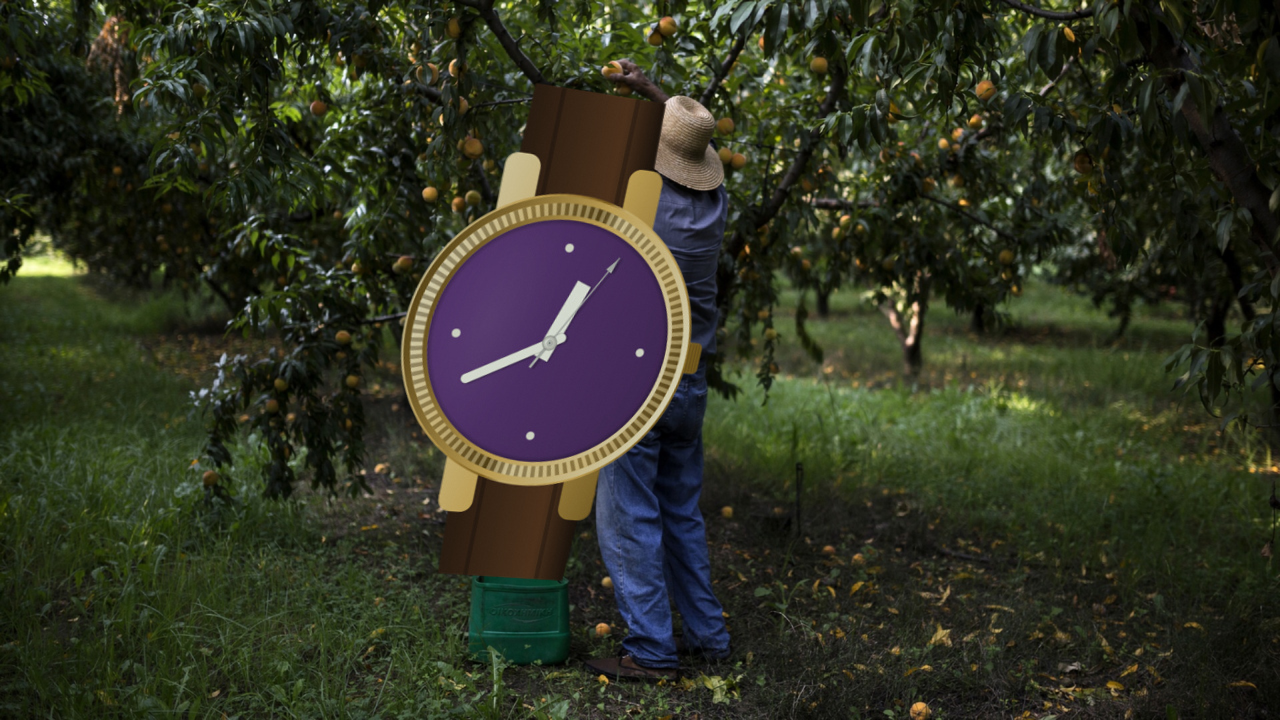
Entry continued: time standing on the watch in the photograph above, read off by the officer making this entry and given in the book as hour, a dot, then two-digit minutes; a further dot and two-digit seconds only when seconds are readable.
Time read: 12.40.05
